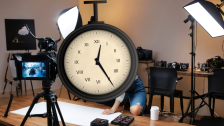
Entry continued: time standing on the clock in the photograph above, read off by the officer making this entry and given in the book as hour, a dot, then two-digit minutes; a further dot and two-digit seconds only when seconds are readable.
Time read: 12.25
